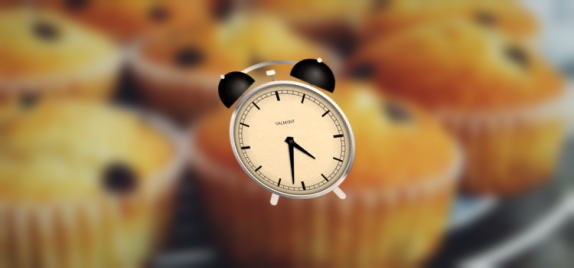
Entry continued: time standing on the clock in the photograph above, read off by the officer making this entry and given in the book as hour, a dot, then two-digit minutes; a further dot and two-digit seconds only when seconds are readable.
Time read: 4.32
